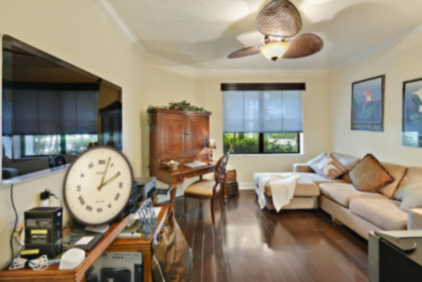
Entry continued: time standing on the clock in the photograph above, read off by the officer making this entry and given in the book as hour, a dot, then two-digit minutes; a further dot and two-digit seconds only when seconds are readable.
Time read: 2.03
